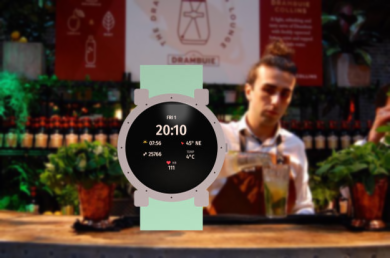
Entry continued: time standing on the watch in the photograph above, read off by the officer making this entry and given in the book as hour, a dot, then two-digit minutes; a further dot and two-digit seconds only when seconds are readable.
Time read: 20.10
